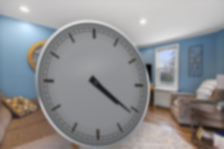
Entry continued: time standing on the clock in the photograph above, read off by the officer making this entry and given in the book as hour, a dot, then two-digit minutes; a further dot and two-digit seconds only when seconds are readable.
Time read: 4.21
